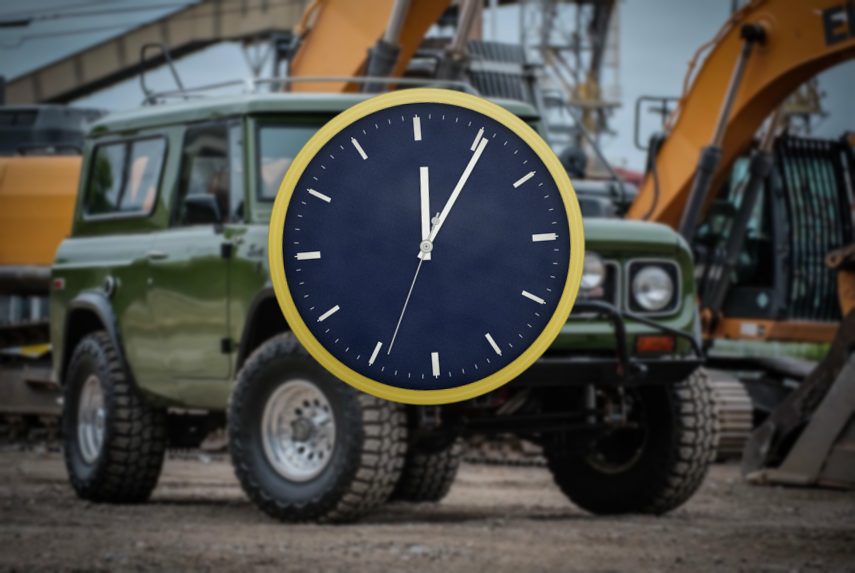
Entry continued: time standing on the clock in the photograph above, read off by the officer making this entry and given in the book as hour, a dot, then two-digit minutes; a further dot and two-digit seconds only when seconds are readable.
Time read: 12.05.34
